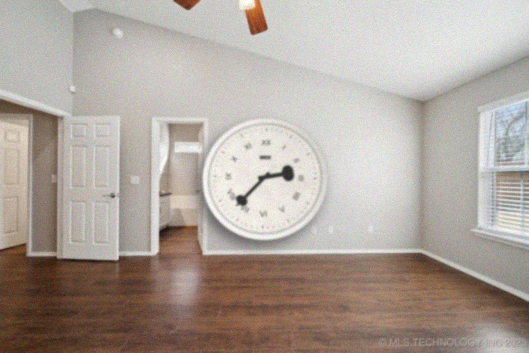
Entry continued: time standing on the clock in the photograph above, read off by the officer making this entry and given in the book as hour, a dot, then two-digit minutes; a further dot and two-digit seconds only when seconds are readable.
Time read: 2.37
